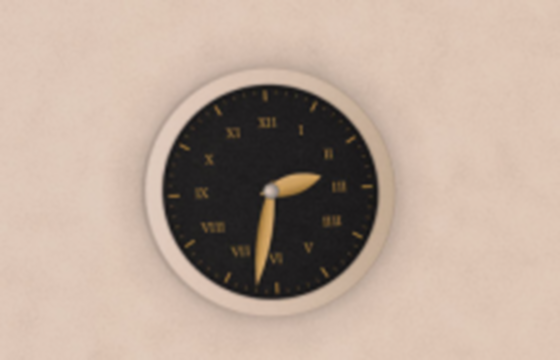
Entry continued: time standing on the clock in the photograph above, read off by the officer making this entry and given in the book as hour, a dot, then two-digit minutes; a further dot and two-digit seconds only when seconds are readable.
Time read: 2.32
